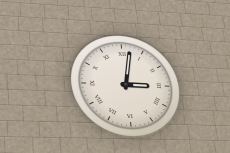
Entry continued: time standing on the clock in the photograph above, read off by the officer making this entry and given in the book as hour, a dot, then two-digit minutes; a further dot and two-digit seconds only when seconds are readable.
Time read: 3.02
